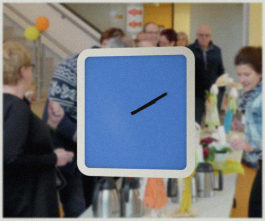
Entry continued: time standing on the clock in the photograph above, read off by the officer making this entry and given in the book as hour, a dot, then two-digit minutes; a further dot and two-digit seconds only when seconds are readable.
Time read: 2.10
